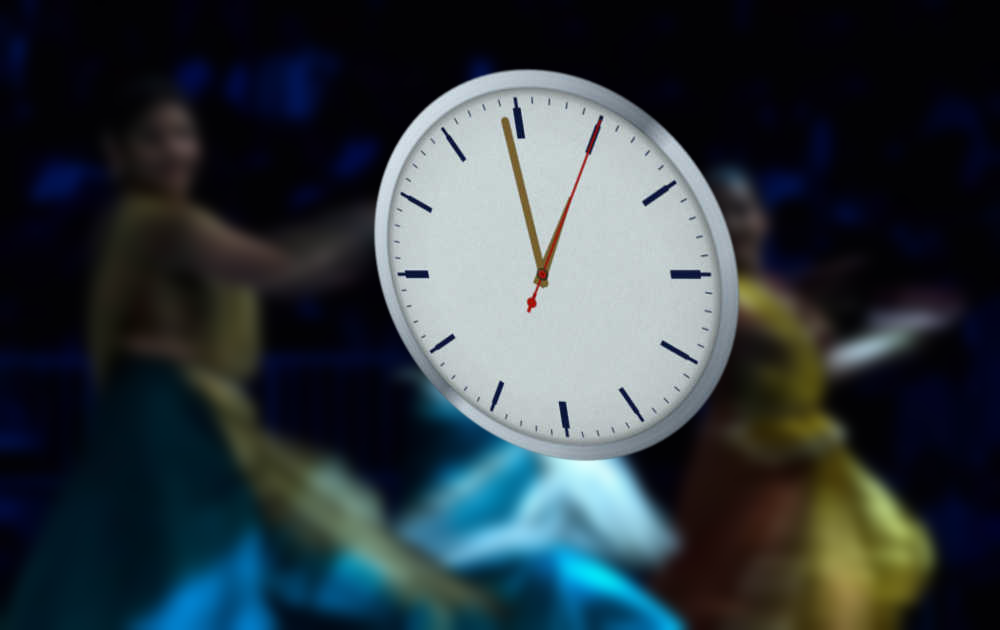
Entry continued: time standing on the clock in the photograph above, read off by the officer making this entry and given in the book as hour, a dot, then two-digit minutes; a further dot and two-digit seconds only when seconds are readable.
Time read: 12.59.05
